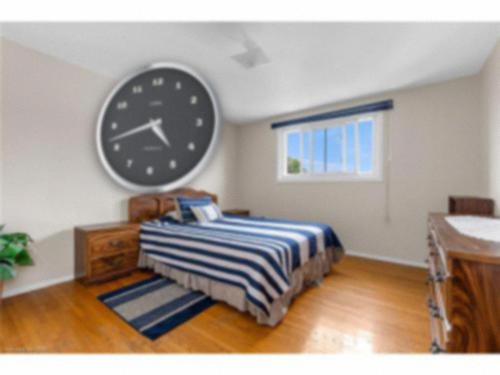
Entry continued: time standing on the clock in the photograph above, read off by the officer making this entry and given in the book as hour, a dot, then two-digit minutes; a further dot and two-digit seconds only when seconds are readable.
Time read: 4.42
